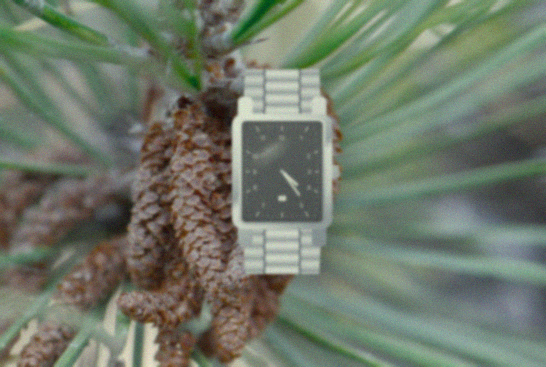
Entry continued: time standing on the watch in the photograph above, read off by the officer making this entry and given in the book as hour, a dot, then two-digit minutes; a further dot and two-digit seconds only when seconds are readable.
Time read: 4.24
